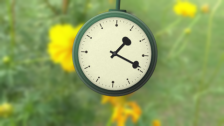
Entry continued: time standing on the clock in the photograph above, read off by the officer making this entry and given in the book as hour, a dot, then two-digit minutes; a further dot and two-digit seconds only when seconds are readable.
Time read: 1.19
